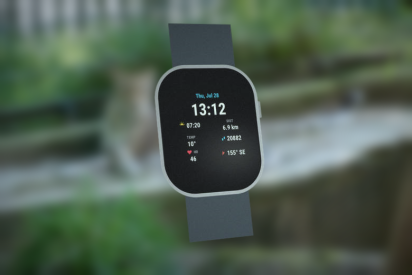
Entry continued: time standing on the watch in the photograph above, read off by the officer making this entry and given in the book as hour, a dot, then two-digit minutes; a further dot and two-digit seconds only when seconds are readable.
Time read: 13.12
